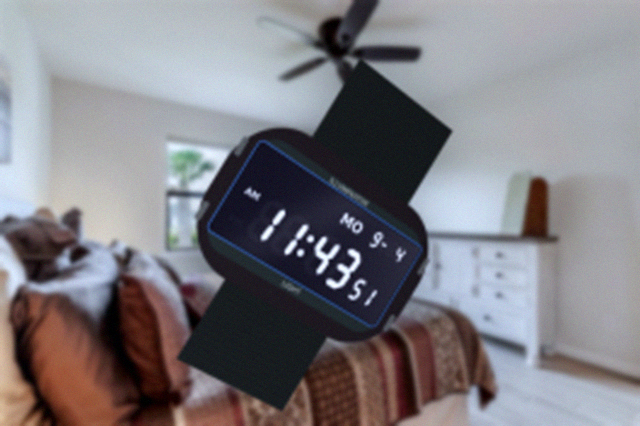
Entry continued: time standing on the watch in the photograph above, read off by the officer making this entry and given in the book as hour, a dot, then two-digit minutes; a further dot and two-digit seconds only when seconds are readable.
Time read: 11.43.51
